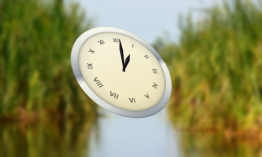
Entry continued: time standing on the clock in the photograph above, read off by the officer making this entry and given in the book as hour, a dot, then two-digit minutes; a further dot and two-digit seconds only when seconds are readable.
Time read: 1.01
